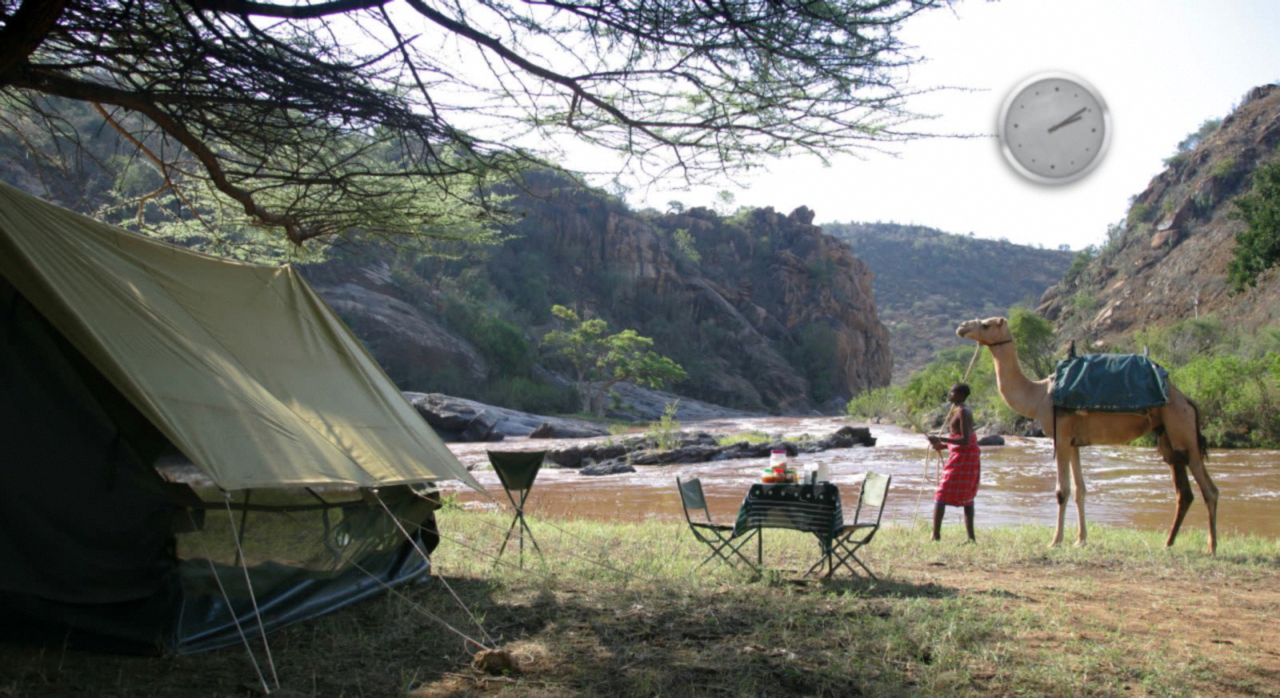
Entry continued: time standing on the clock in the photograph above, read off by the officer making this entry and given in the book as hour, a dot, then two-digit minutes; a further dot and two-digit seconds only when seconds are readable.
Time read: 2.09
